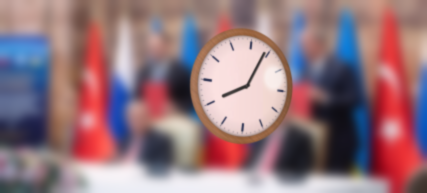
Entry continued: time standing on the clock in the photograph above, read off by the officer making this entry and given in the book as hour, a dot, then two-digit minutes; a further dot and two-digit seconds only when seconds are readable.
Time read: 8.04
